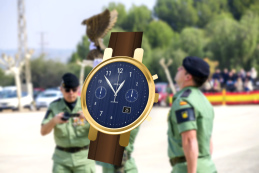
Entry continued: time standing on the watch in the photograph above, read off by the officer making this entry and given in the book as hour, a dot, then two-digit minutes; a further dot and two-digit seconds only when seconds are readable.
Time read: 12.53
